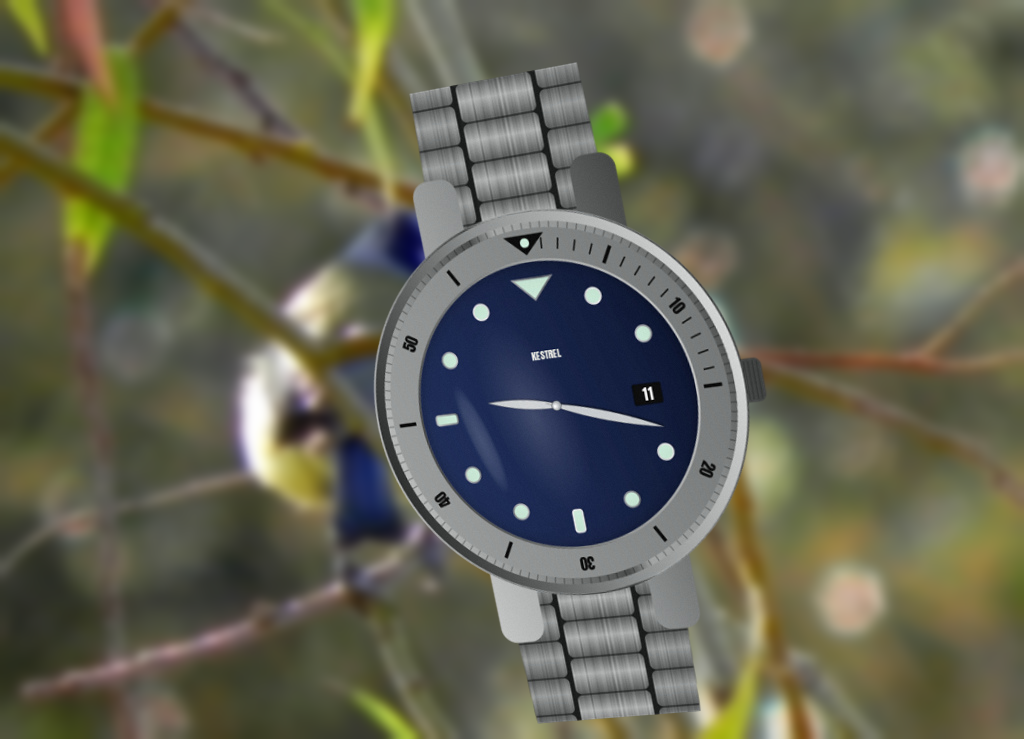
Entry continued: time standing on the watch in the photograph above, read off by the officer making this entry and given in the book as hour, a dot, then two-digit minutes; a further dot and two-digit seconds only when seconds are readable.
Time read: 9.18
